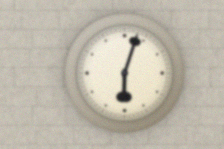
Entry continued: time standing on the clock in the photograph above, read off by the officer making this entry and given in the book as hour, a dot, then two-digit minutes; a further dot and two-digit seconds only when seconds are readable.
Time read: 6.03
